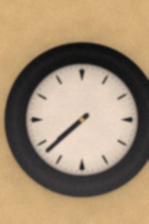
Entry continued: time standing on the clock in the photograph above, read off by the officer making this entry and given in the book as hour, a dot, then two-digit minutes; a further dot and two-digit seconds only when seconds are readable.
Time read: 7.38
